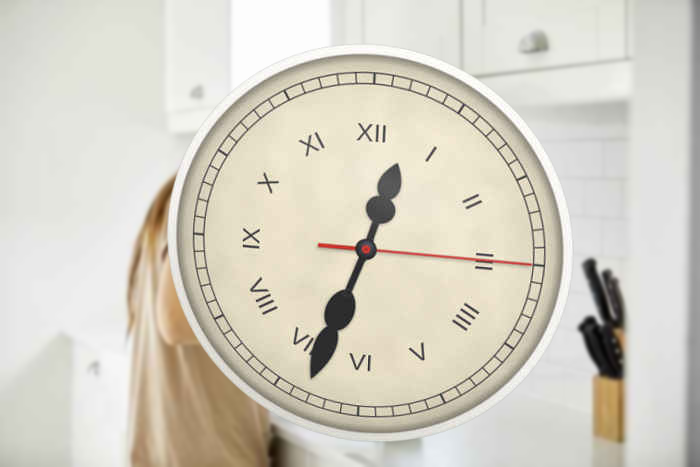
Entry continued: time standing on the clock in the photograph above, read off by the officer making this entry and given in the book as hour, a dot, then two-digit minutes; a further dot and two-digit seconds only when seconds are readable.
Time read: 12.33.15
